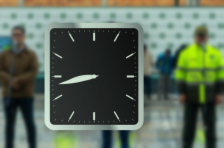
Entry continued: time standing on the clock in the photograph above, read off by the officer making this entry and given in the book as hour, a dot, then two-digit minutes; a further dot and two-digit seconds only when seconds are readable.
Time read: 8.43
